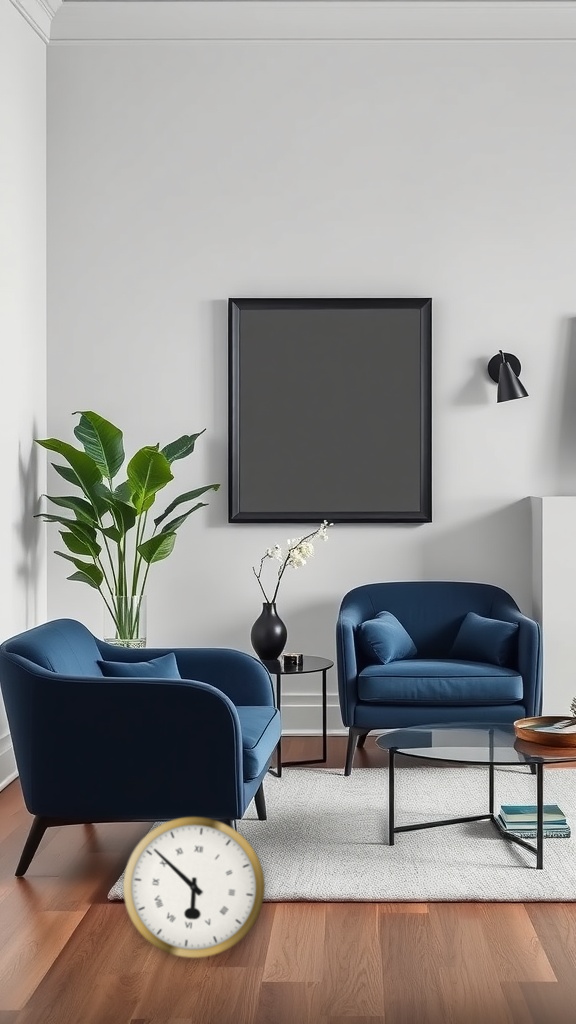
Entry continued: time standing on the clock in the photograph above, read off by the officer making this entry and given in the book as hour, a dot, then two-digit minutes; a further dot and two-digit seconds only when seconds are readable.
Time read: 5.51
